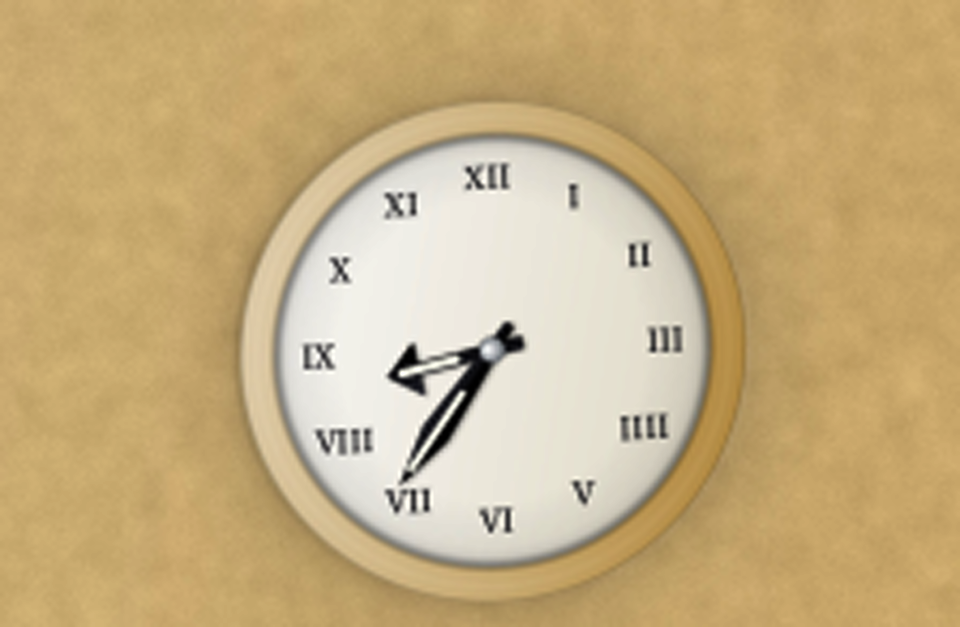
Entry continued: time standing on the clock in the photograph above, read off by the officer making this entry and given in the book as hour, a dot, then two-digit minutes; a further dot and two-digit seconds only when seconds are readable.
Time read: 8.36
